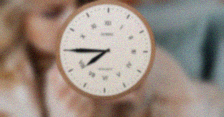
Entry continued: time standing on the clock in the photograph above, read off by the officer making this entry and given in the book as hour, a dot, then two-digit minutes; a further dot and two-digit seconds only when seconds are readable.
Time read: 7.45
